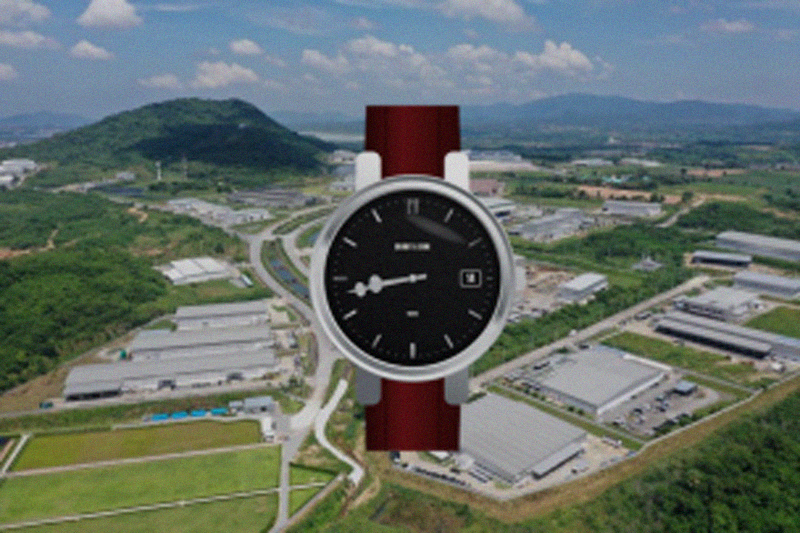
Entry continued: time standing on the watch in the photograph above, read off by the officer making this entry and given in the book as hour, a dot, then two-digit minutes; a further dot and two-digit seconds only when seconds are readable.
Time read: 8.43
